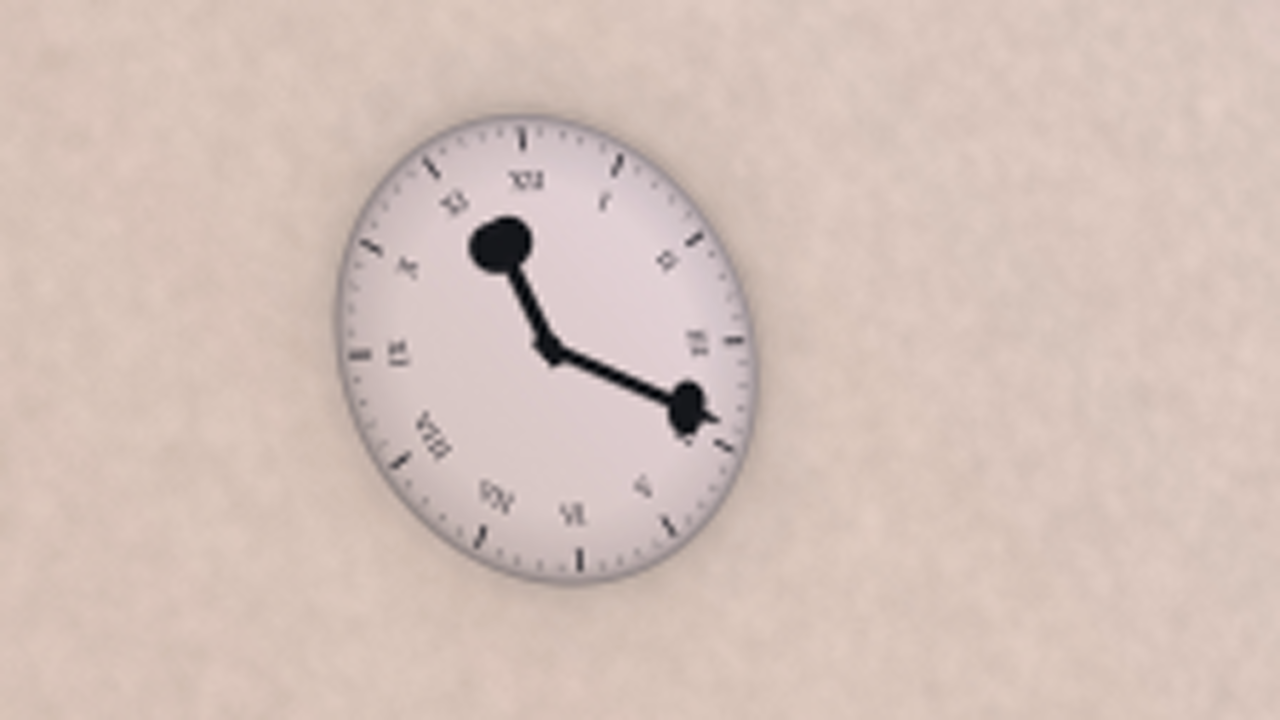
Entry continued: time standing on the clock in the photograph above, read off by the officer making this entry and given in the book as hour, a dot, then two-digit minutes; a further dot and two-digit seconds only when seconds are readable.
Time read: 11.19
